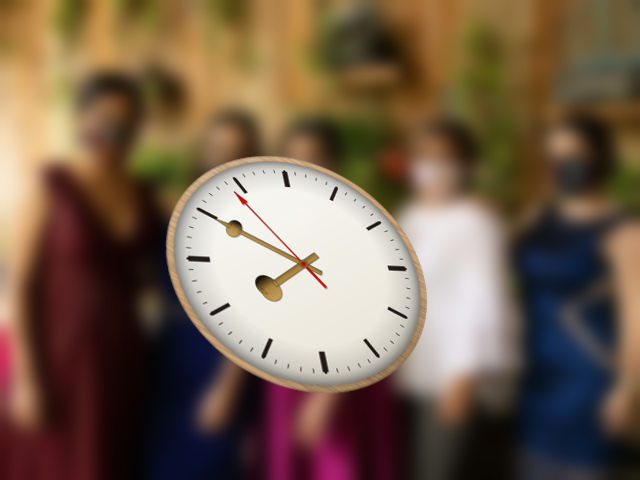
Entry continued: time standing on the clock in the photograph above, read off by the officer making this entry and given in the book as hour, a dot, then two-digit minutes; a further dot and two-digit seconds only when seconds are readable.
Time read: 7.49.54
